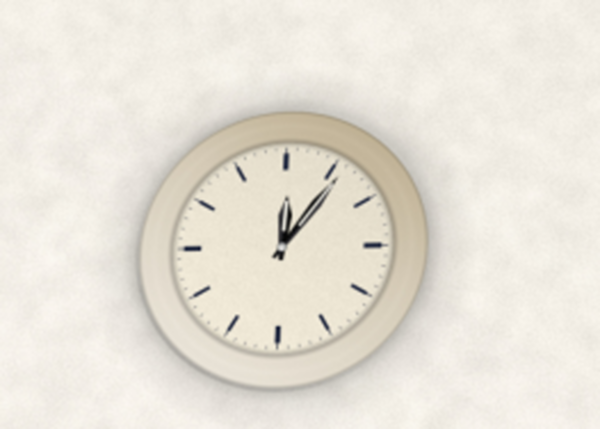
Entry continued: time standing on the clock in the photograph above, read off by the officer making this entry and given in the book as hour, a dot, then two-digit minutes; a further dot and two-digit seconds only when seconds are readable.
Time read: 12.06
